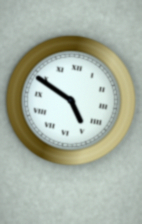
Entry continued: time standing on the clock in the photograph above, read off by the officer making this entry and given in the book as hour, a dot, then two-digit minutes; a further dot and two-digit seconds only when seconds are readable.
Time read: 4.49
